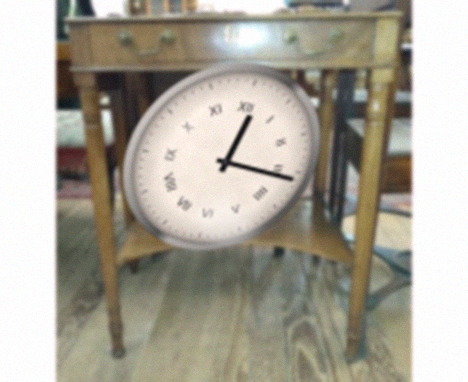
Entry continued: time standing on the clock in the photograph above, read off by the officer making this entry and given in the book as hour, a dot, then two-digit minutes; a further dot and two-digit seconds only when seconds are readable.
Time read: 12.16
